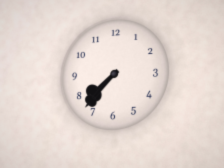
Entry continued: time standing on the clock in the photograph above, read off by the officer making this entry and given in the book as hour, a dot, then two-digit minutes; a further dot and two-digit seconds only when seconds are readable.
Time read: 7.37
